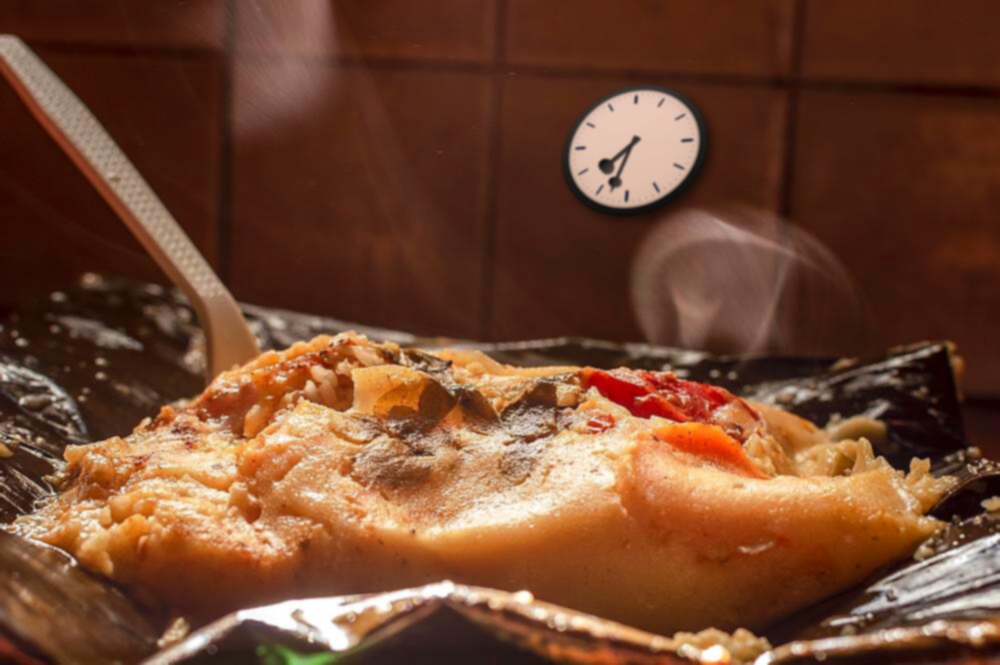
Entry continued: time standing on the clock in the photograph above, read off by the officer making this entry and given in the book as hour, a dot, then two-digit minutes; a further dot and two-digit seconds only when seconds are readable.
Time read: 7.33
